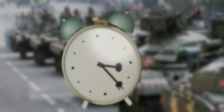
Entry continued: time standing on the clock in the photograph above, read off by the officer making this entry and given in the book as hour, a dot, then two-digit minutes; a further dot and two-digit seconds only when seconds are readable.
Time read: 3.24
